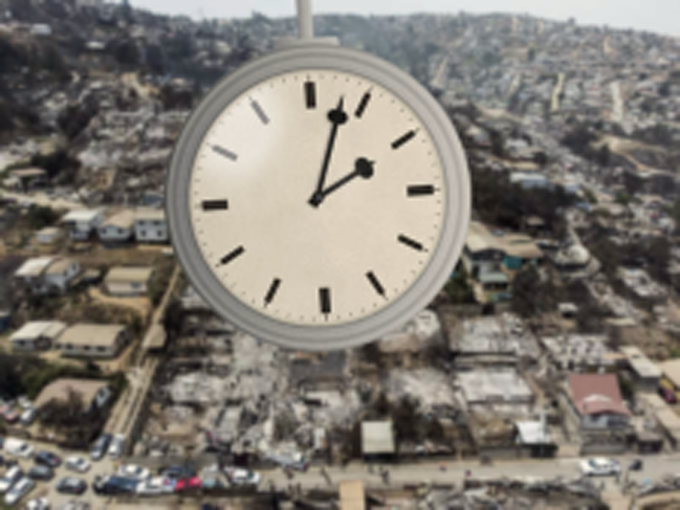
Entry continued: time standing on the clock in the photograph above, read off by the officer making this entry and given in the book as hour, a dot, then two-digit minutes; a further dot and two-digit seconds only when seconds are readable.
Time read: 2.03
